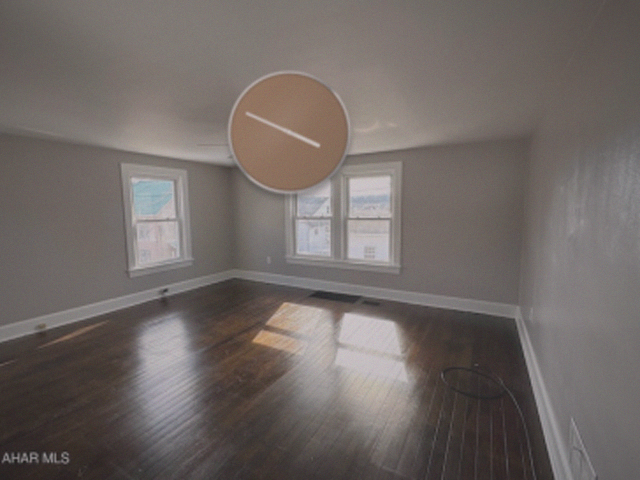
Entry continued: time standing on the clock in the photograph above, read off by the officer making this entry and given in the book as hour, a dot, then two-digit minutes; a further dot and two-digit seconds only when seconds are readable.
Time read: 3.49
